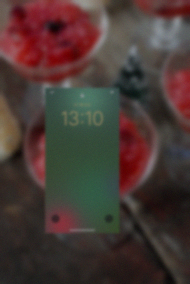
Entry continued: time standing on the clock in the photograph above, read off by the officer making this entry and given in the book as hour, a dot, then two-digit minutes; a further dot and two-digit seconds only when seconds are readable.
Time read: 13.10
